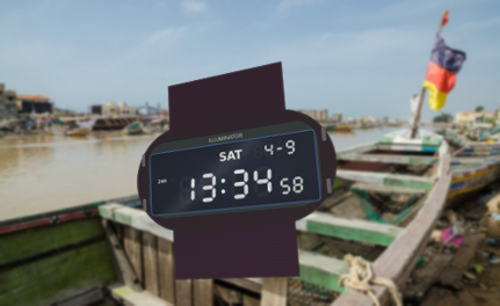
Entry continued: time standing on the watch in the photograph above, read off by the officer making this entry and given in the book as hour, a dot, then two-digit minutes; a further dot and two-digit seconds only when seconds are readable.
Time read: 13.34.58
